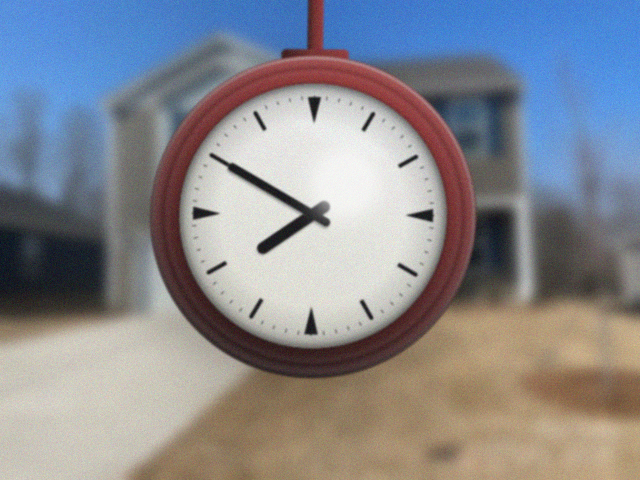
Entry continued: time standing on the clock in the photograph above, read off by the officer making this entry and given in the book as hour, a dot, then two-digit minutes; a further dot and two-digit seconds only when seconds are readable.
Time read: 7.50
